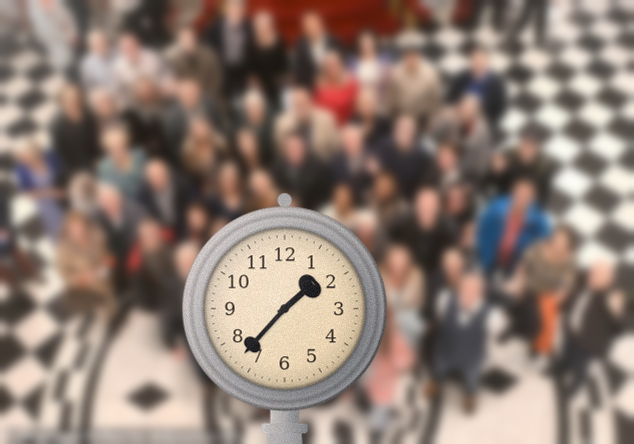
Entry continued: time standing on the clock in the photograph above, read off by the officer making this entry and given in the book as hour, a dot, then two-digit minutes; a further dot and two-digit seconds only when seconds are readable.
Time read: 1.37
